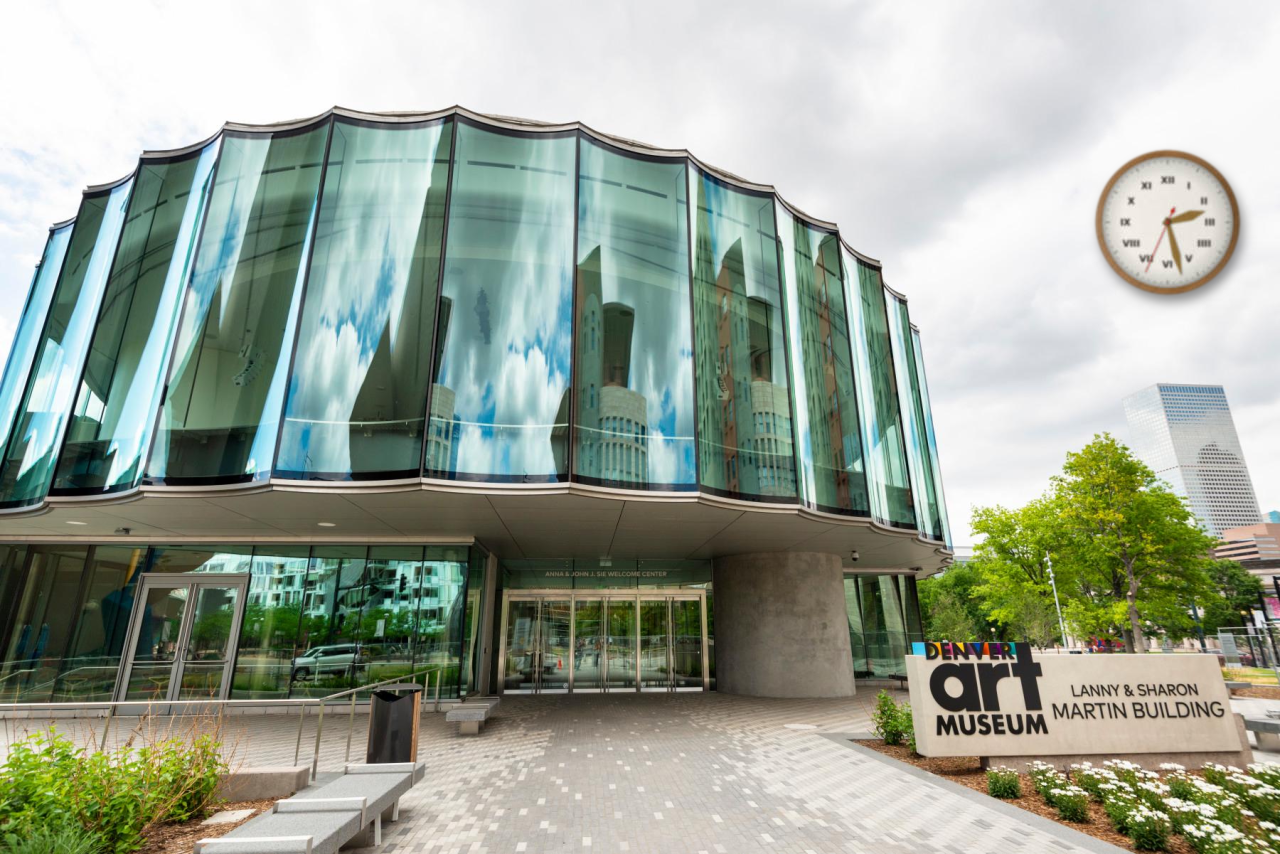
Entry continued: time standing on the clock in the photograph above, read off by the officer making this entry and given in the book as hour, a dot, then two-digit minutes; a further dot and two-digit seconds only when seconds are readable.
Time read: 2.27.34
